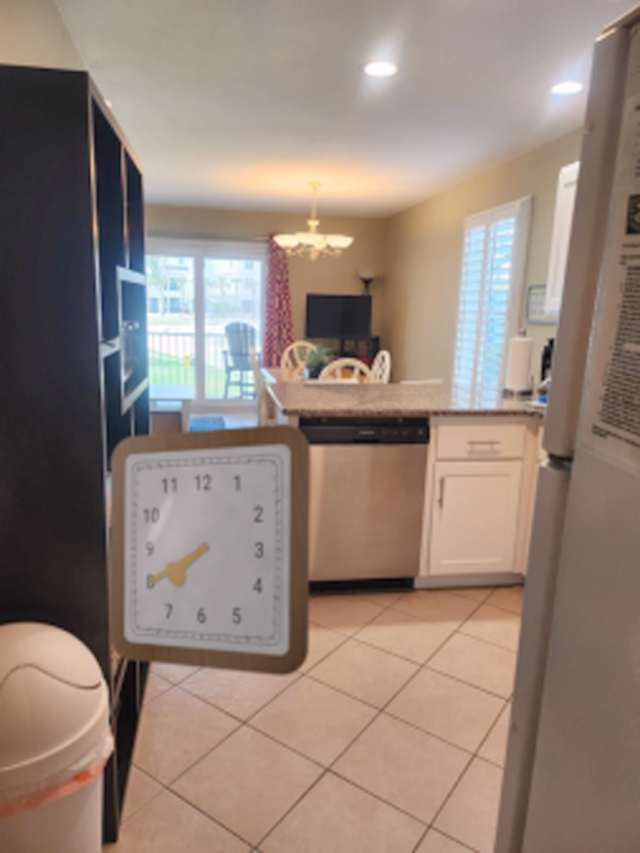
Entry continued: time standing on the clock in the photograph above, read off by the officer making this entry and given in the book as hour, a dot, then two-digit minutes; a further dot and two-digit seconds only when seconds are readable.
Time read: 7.40
